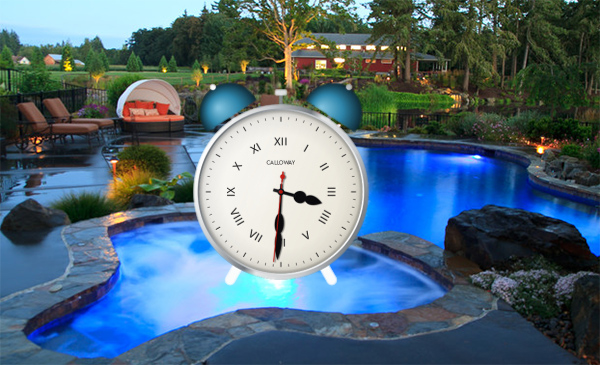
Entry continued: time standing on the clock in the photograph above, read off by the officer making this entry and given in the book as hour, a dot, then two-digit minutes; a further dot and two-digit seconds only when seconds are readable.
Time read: 3.30.31
